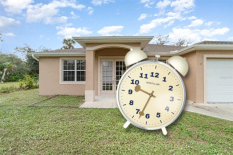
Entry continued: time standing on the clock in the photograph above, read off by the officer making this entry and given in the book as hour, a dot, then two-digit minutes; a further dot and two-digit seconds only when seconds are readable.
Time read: 9.33
